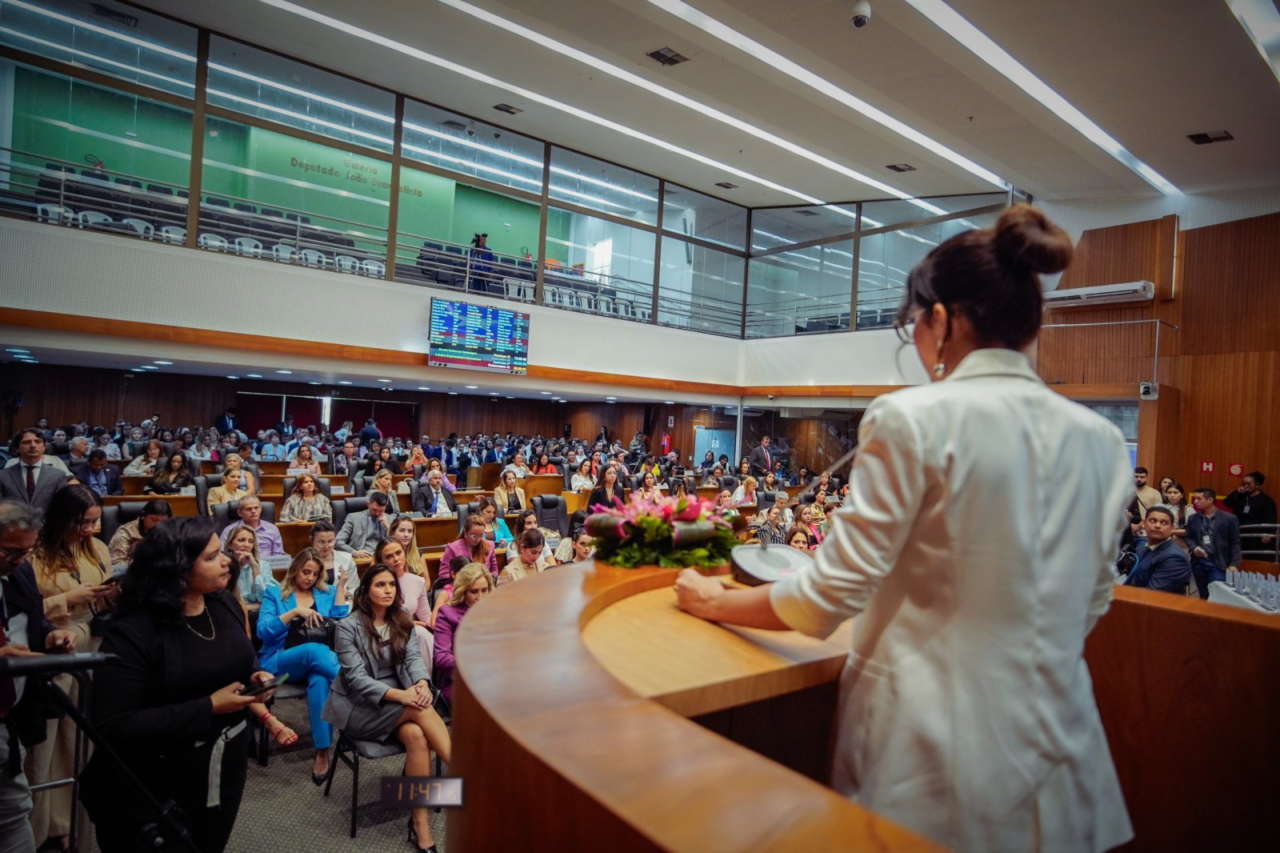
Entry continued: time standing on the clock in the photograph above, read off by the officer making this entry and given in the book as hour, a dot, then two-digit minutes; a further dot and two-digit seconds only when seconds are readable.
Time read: 11.47
